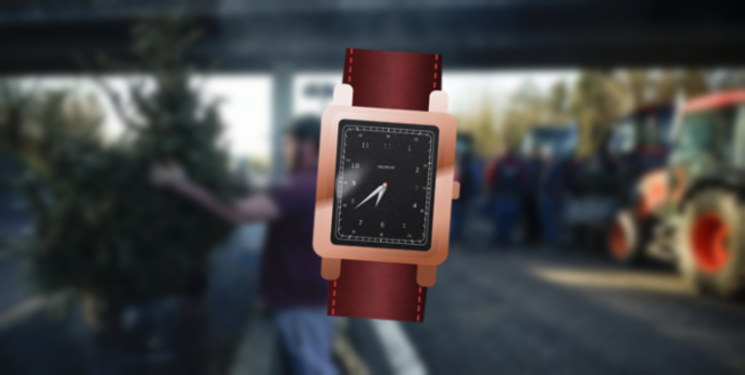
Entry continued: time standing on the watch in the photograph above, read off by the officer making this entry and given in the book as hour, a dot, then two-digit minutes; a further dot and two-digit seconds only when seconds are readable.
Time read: 6.38
